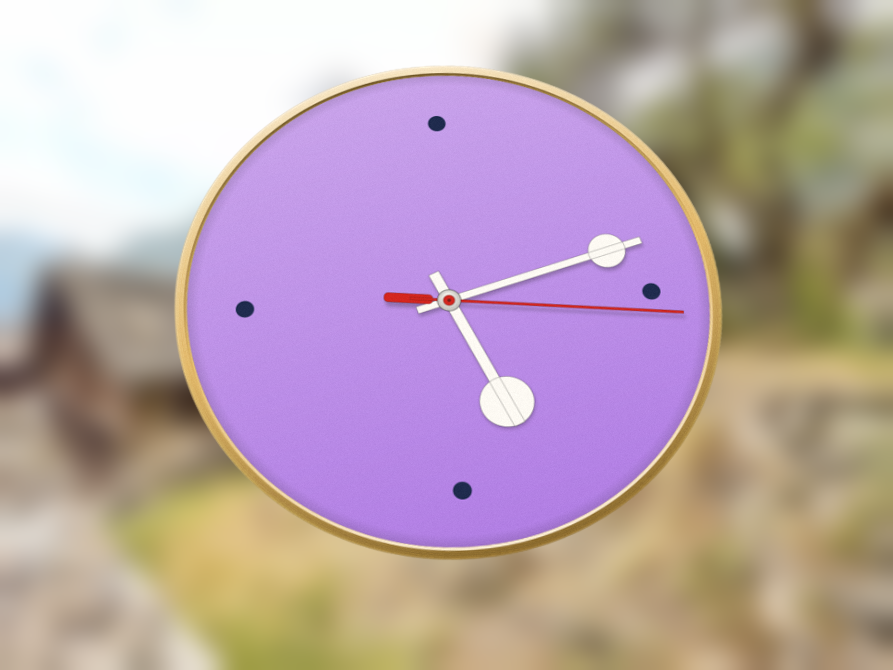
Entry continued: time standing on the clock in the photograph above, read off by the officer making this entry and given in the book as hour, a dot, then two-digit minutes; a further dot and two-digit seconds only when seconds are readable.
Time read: 5.12.16
